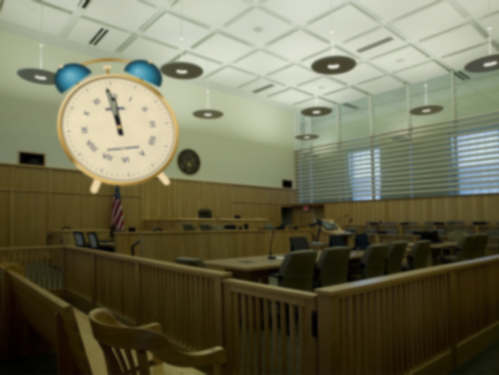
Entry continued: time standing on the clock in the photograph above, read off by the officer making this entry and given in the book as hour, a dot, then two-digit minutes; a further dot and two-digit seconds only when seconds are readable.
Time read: 11.59
